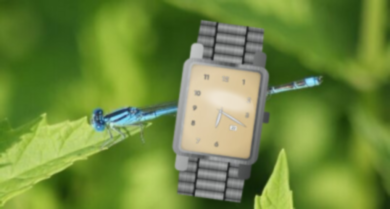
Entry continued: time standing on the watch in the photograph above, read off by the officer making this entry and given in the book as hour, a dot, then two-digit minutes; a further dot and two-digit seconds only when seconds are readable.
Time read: 6.19
